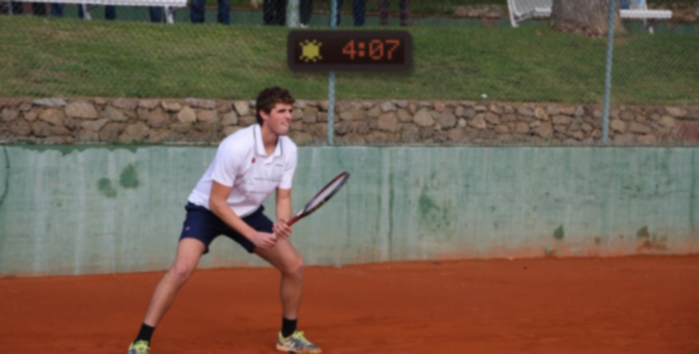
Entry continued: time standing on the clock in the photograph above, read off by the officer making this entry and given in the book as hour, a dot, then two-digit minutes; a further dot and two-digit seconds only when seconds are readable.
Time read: 4.07
